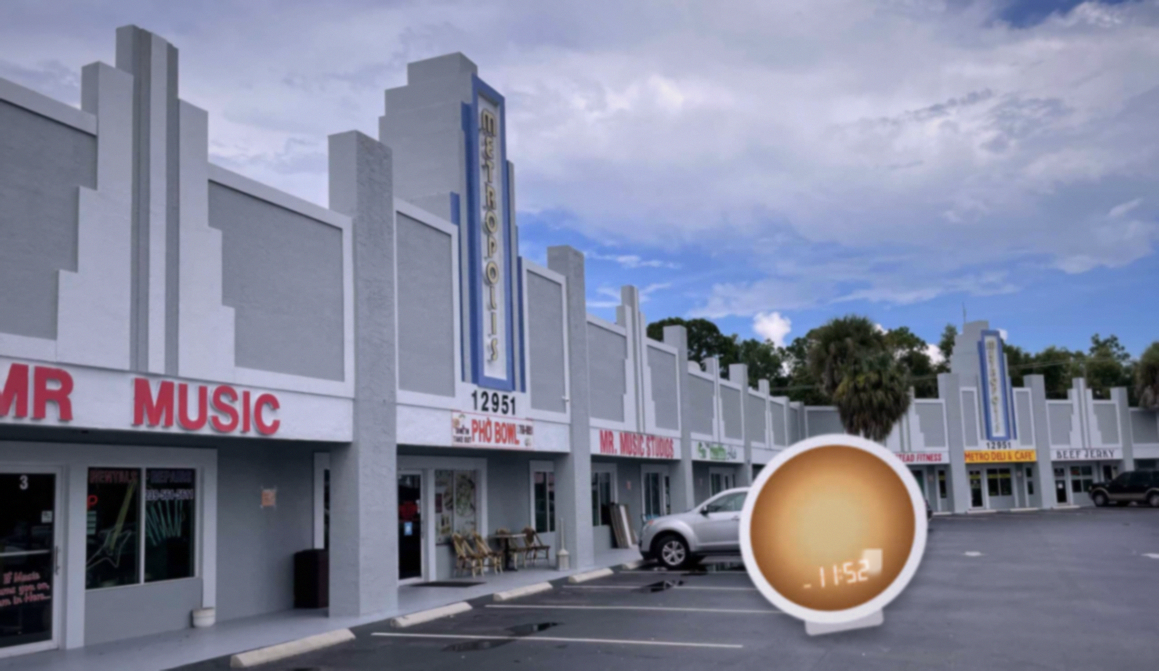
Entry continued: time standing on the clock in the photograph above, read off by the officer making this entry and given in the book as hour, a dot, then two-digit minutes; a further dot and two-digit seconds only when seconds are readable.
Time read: 11.52
